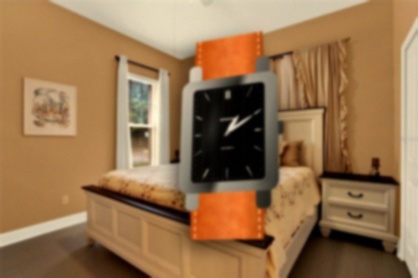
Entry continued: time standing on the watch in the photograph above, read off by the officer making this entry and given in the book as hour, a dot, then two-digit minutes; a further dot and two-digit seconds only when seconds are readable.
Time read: 1.10
